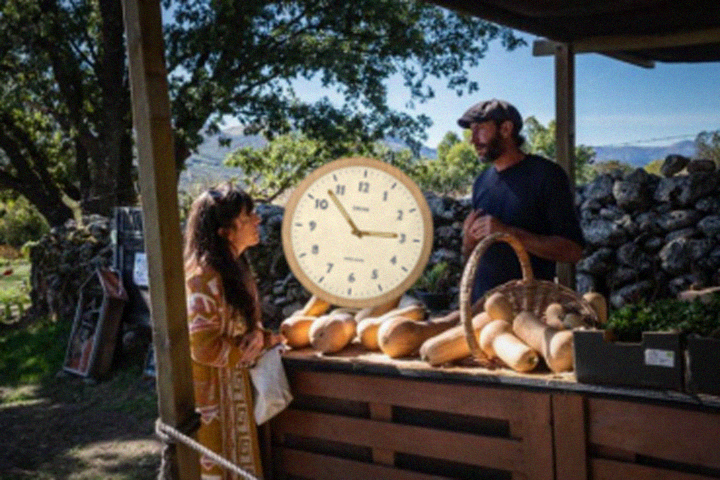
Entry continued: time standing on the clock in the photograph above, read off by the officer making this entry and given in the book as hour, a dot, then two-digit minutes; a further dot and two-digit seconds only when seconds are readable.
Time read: 2.53
